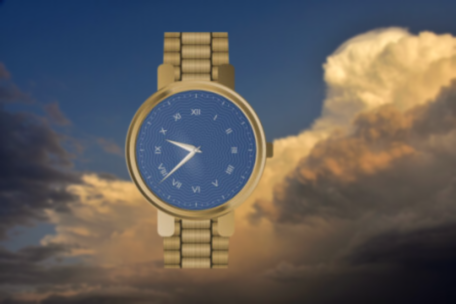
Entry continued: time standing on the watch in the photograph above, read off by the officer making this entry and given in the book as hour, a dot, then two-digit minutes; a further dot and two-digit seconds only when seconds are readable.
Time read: 9.38
